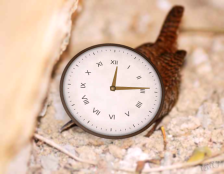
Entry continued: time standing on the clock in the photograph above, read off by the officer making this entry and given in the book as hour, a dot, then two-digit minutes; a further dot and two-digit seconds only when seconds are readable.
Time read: 12.14
